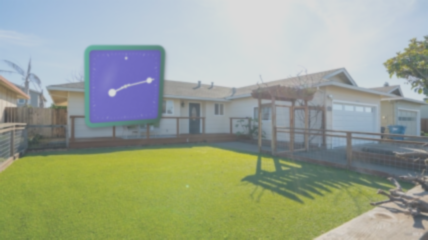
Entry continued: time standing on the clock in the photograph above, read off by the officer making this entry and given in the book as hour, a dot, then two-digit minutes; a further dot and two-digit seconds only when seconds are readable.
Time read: 8.13
